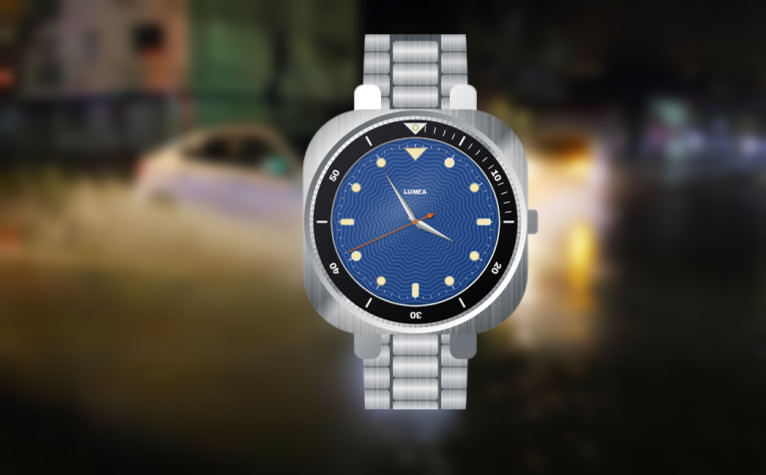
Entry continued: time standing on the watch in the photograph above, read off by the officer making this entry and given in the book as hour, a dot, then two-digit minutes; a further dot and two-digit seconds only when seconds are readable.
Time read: 3.54.41
